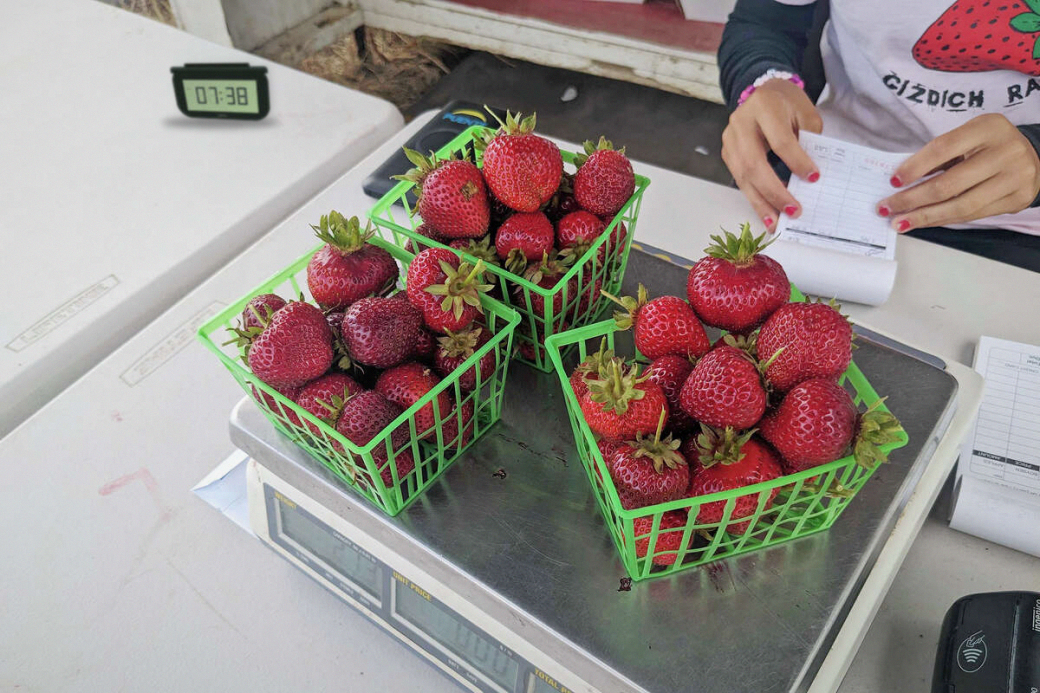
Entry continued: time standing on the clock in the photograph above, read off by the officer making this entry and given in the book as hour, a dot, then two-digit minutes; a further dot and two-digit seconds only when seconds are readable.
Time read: 7.38
